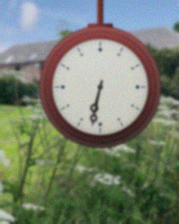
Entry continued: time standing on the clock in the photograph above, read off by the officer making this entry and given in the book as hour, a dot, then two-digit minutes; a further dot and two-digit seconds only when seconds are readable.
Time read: 6.32
